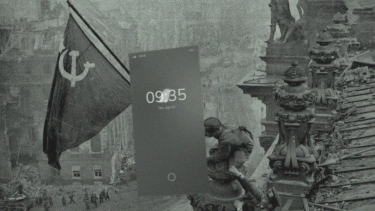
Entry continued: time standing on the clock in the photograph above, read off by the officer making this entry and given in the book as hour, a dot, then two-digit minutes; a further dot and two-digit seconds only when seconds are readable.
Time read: 9.35
